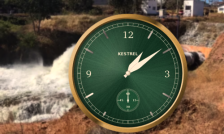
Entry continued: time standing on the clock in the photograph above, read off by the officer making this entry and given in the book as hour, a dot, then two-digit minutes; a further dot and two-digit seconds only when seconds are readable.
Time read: 1.09
